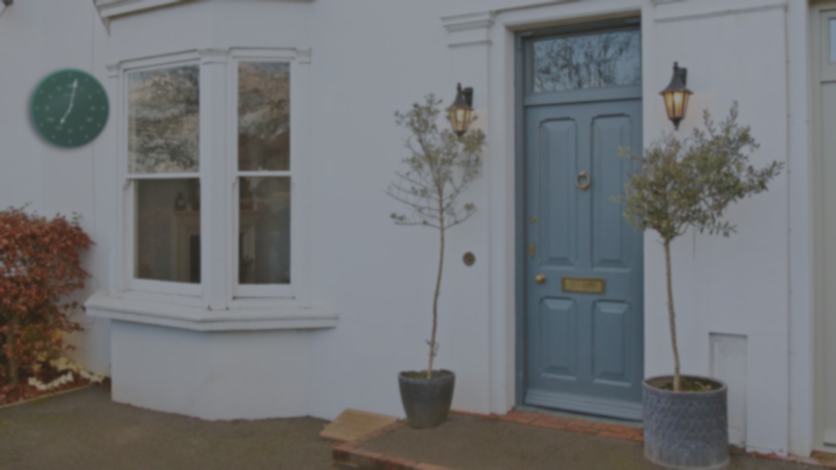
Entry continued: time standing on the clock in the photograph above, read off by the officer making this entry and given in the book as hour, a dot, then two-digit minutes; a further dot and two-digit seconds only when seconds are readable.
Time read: 7.02
